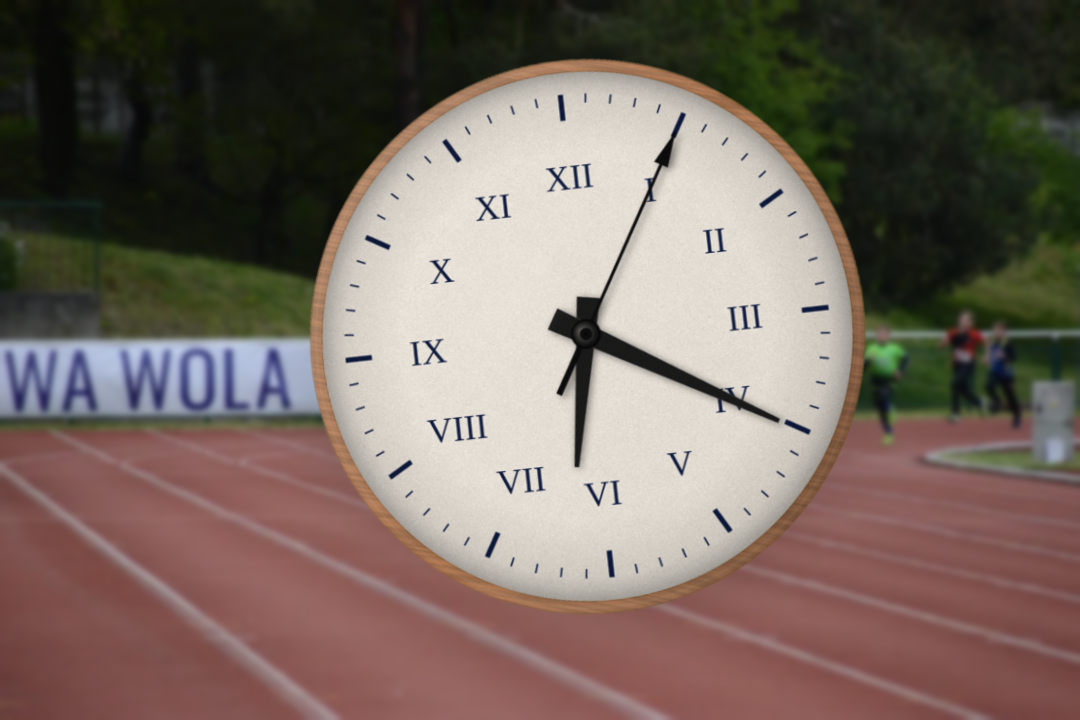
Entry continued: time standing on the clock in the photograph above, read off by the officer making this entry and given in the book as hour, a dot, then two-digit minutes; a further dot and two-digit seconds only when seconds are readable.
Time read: 6.20.05
